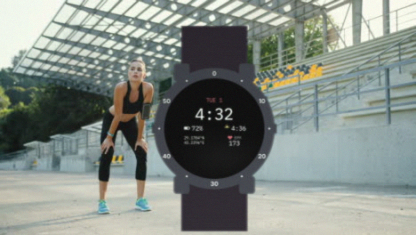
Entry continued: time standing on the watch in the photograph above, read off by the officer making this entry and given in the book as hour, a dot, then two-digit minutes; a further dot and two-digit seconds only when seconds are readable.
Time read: 4.32
